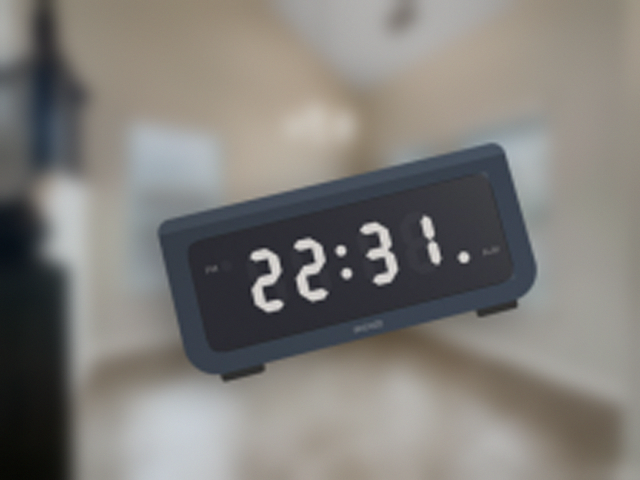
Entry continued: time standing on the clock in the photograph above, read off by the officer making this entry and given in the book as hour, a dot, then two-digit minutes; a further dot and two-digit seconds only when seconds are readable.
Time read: 22.31
